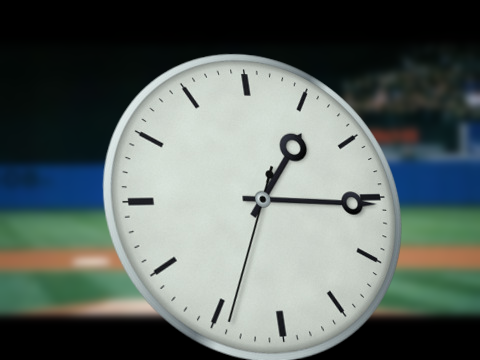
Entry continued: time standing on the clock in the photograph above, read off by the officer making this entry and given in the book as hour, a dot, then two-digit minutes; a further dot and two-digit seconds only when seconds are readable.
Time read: 1.15.34
